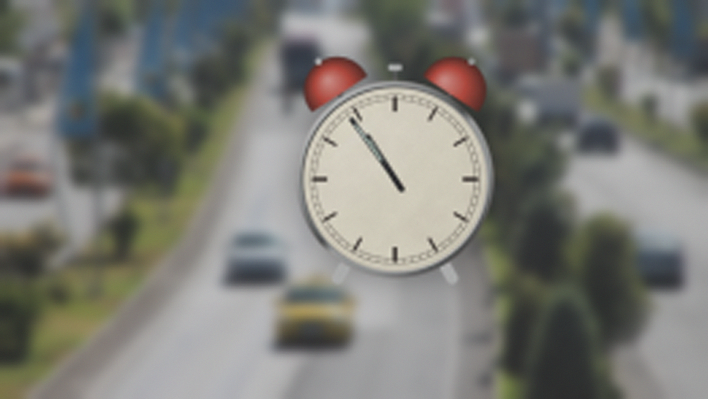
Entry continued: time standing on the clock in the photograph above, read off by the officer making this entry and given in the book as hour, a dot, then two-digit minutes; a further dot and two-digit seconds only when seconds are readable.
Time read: 10.54
